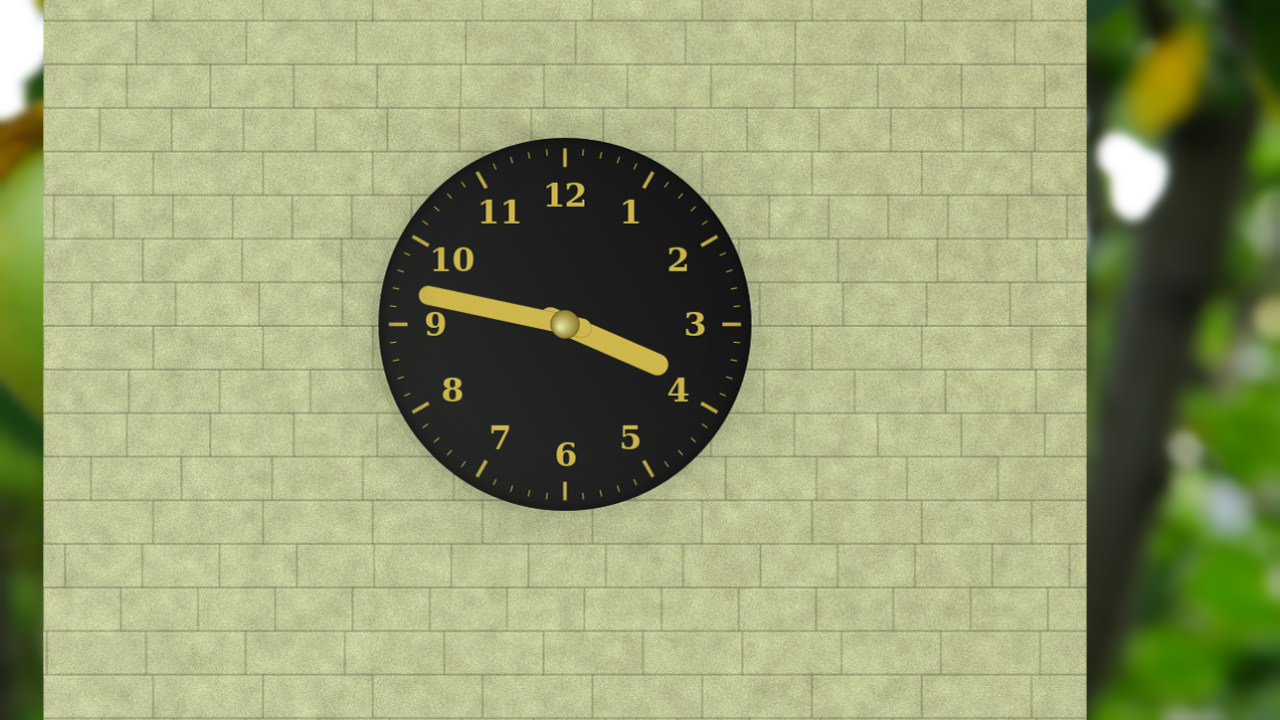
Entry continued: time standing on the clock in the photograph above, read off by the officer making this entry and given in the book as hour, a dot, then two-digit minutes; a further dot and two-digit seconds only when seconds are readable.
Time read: 3.47
